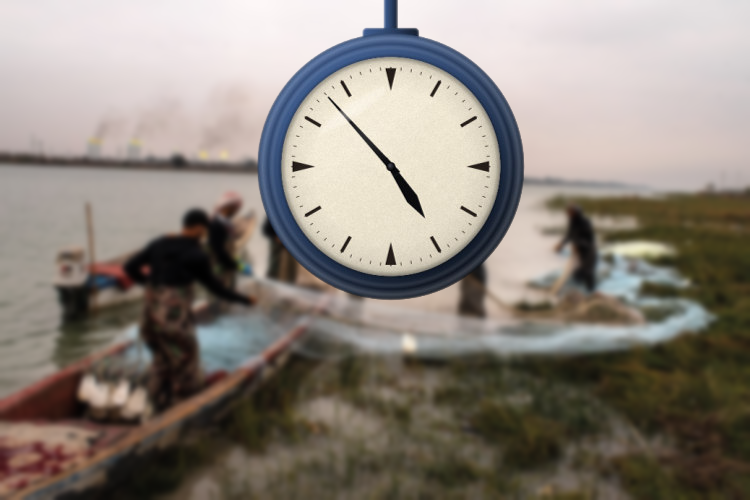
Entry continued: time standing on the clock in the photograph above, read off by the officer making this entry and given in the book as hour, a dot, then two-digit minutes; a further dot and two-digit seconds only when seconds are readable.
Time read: 4.53
